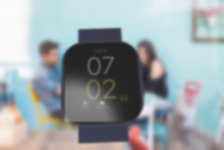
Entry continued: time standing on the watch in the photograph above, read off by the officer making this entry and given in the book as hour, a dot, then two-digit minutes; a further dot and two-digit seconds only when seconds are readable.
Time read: 7.02
